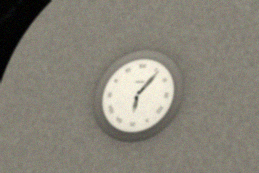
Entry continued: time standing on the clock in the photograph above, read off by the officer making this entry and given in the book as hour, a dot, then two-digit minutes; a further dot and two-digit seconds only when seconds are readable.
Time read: 6.06
